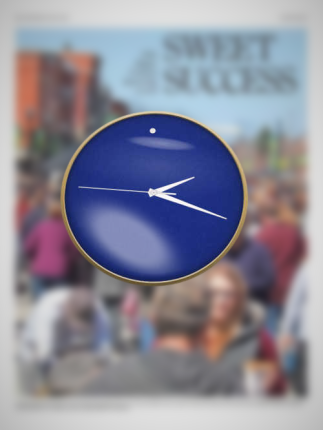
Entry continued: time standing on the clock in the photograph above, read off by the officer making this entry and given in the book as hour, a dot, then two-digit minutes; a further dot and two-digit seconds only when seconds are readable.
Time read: 2.18.46
